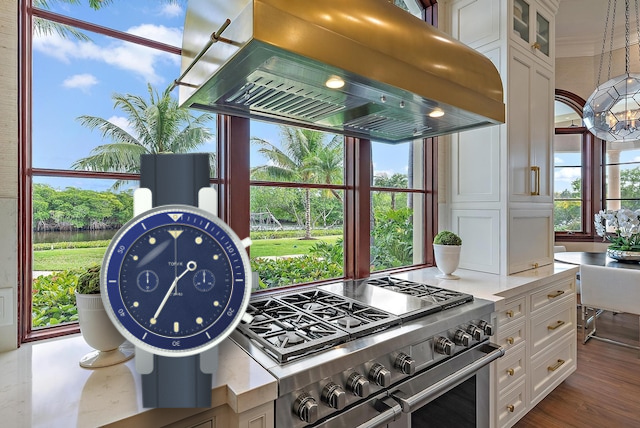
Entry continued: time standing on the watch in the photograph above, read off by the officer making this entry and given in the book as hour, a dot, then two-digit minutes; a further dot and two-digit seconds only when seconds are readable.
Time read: 1.35
